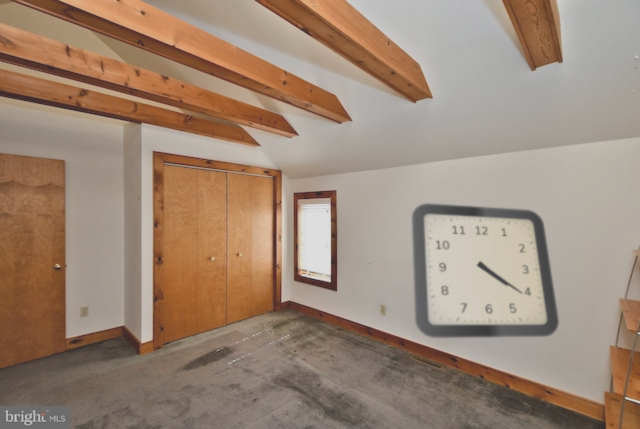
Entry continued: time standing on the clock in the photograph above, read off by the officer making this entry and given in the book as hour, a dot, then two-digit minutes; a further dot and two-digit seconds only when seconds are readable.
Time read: 4.21
